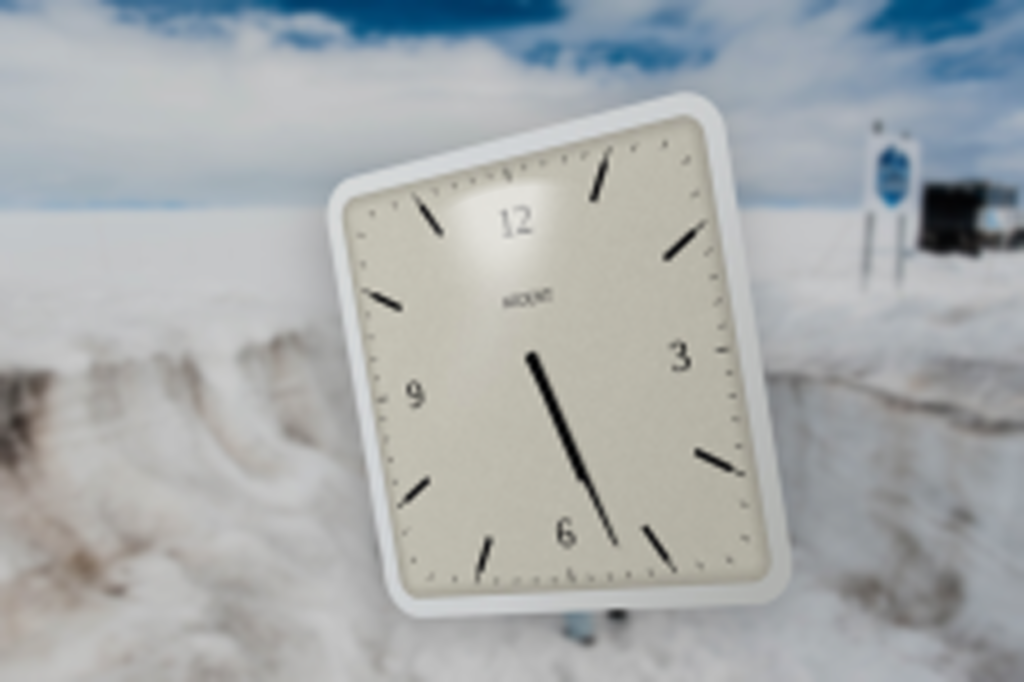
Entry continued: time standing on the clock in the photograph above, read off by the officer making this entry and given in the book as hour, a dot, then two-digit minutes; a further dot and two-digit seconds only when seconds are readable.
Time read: 5.27
